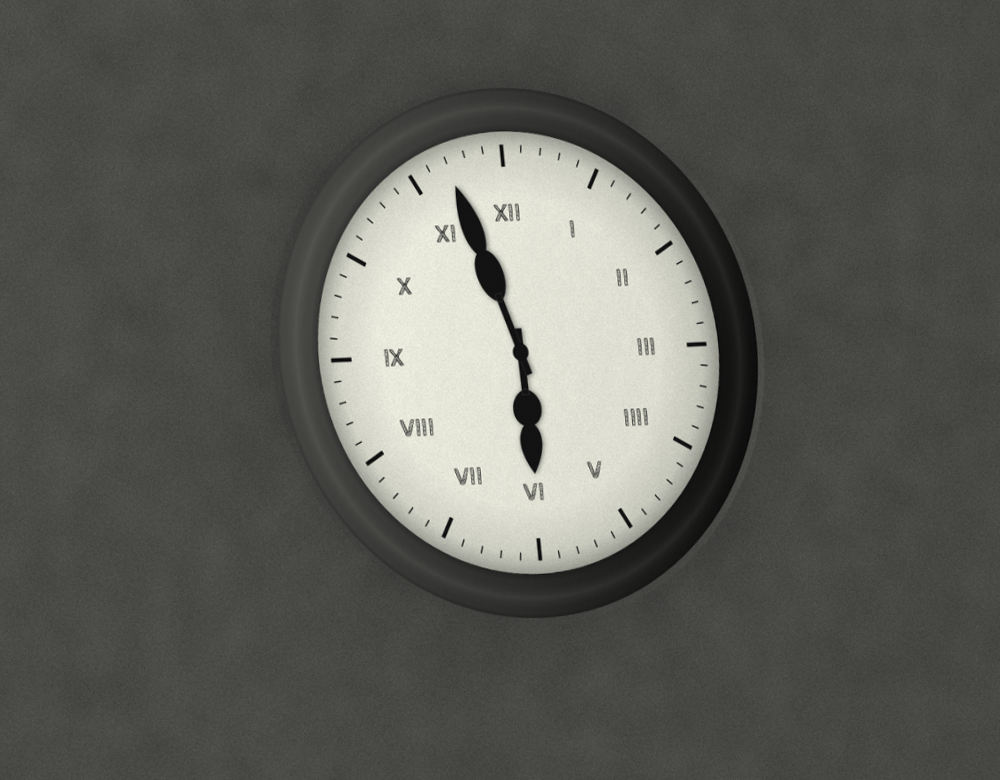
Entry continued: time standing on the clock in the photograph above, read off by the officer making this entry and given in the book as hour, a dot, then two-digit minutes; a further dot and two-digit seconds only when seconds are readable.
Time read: 5.57
